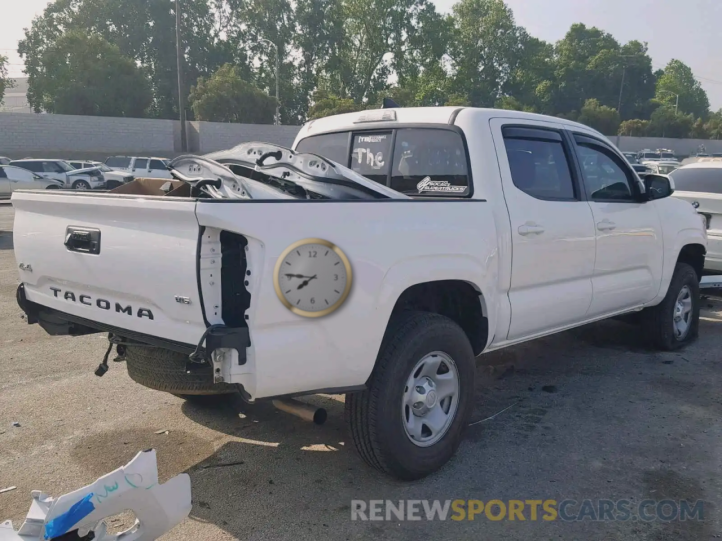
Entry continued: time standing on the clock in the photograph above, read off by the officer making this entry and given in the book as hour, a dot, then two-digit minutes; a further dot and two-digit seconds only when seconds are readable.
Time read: 7.46
